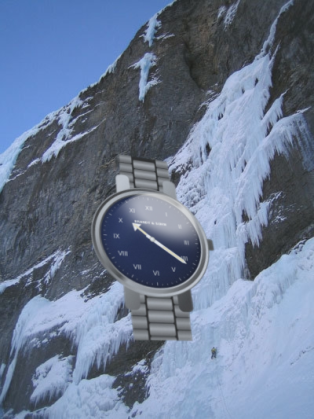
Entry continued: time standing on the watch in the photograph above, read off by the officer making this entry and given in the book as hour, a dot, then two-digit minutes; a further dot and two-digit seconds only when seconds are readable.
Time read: 10.21
